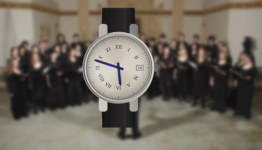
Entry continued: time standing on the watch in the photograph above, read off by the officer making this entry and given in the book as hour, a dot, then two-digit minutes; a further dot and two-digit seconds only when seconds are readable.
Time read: 5.48
